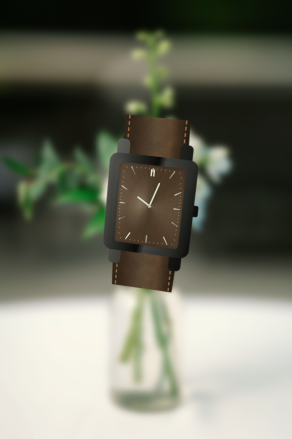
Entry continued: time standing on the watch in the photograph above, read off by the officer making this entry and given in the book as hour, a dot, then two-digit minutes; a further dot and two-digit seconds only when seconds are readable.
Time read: 10.03
